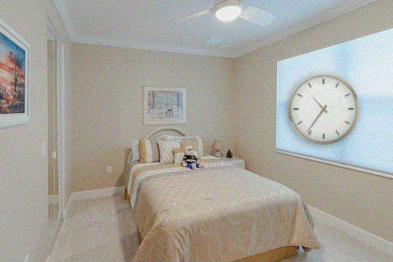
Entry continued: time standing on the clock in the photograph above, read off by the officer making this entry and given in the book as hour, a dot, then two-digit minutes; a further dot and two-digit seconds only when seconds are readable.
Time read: 10.36
